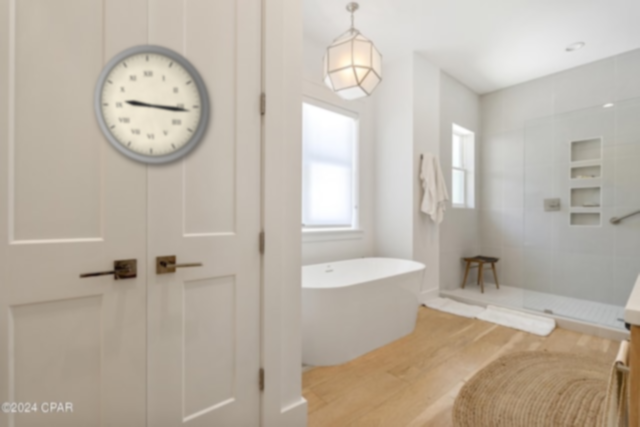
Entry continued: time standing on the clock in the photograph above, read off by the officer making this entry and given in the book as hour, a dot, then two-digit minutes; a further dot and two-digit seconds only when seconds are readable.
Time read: 9.16
